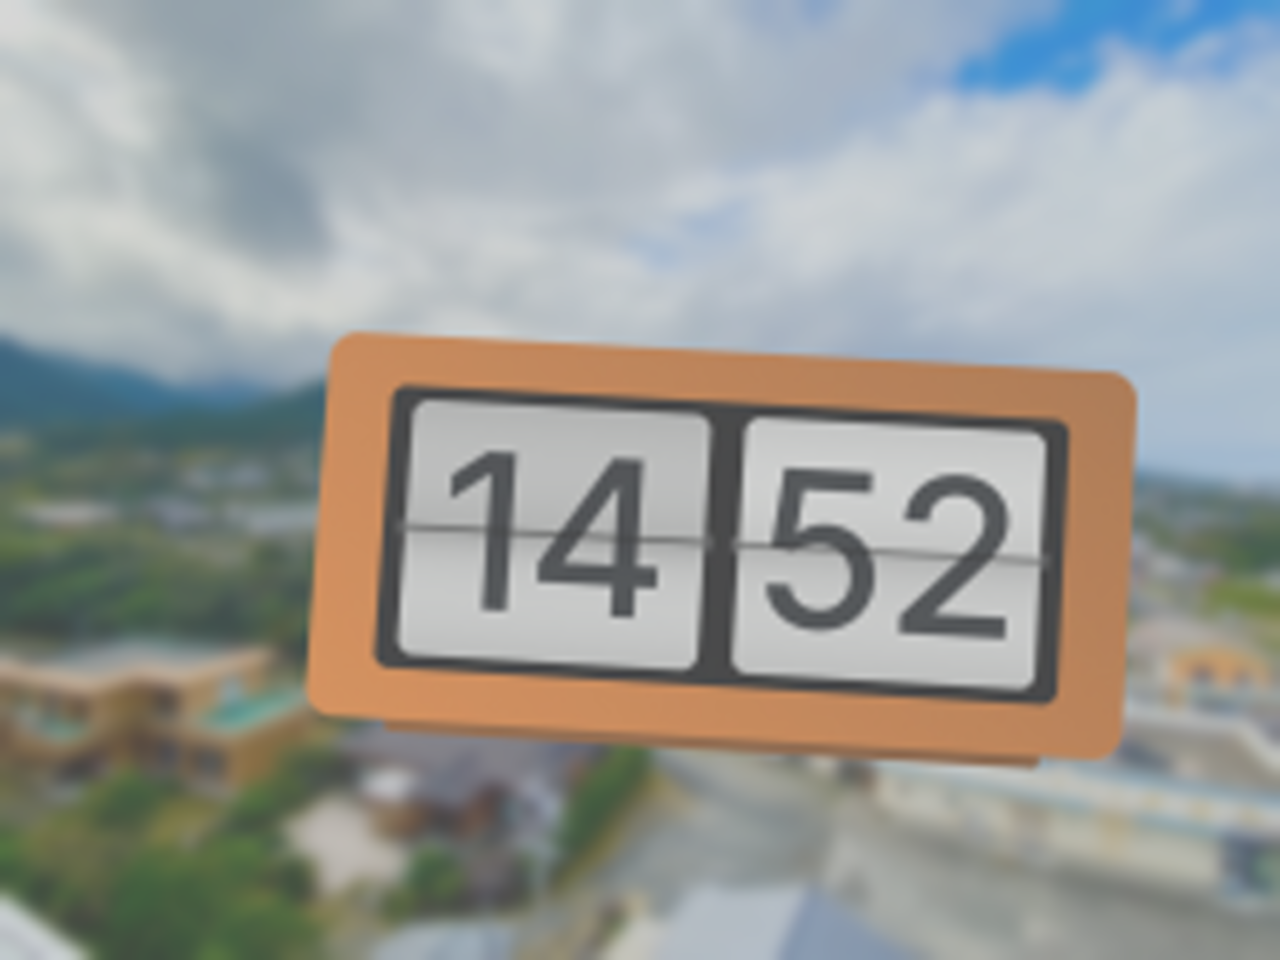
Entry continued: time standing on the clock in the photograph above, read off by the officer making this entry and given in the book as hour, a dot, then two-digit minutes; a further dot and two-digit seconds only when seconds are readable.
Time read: 14.52
